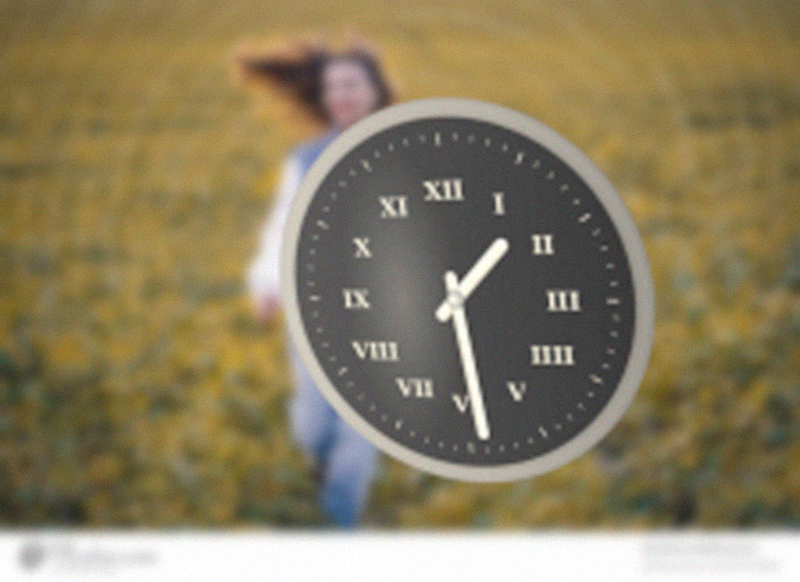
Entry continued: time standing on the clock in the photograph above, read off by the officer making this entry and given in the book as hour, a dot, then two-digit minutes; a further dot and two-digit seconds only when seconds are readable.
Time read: 1.29
